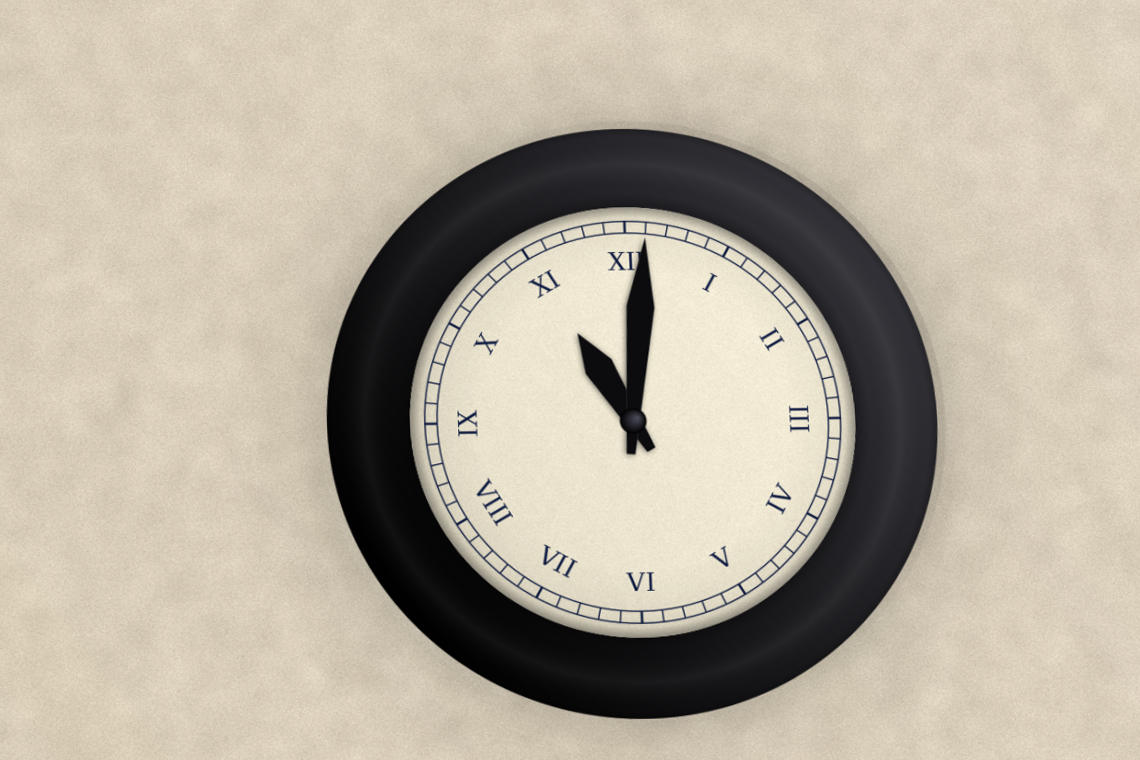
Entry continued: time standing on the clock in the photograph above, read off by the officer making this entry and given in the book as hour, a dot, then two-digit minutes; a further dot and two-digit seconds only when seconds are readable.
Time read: 11.01
